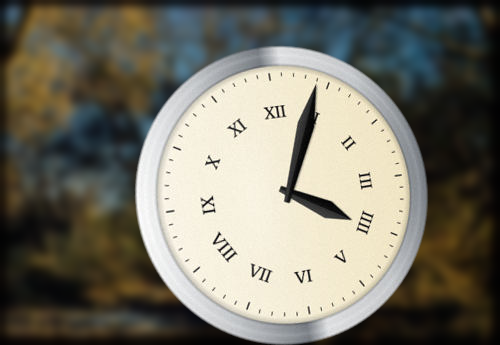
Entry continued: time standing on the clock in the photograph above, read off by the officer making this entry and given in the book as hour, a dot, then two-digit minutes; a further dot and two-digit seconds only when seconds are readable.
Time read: 4.04
